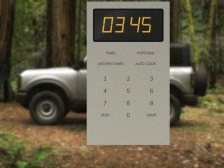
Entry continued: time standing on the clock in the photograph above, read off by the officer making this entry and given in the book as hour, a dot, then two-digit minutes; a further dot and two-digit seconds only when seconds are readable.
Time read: 3.45
